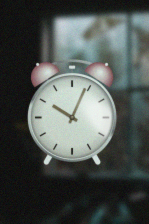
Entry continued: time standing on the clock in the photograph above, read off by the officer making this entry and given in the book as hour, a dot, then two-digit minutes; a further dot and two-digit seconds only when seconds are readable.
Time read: 10.04
